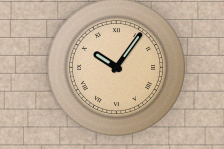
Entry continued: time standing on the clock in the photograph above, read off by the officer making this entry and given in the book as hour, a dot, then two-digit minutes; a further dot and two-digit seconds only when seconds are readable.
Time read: 10.06
